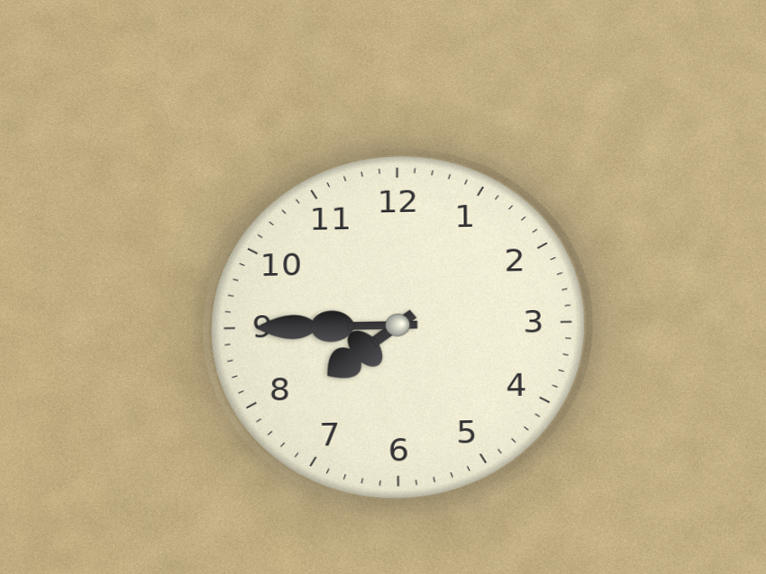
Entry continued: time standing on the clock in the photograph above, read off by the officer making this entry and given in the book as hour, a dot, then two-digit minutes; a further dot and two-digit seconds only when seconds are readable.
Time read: 7.45
